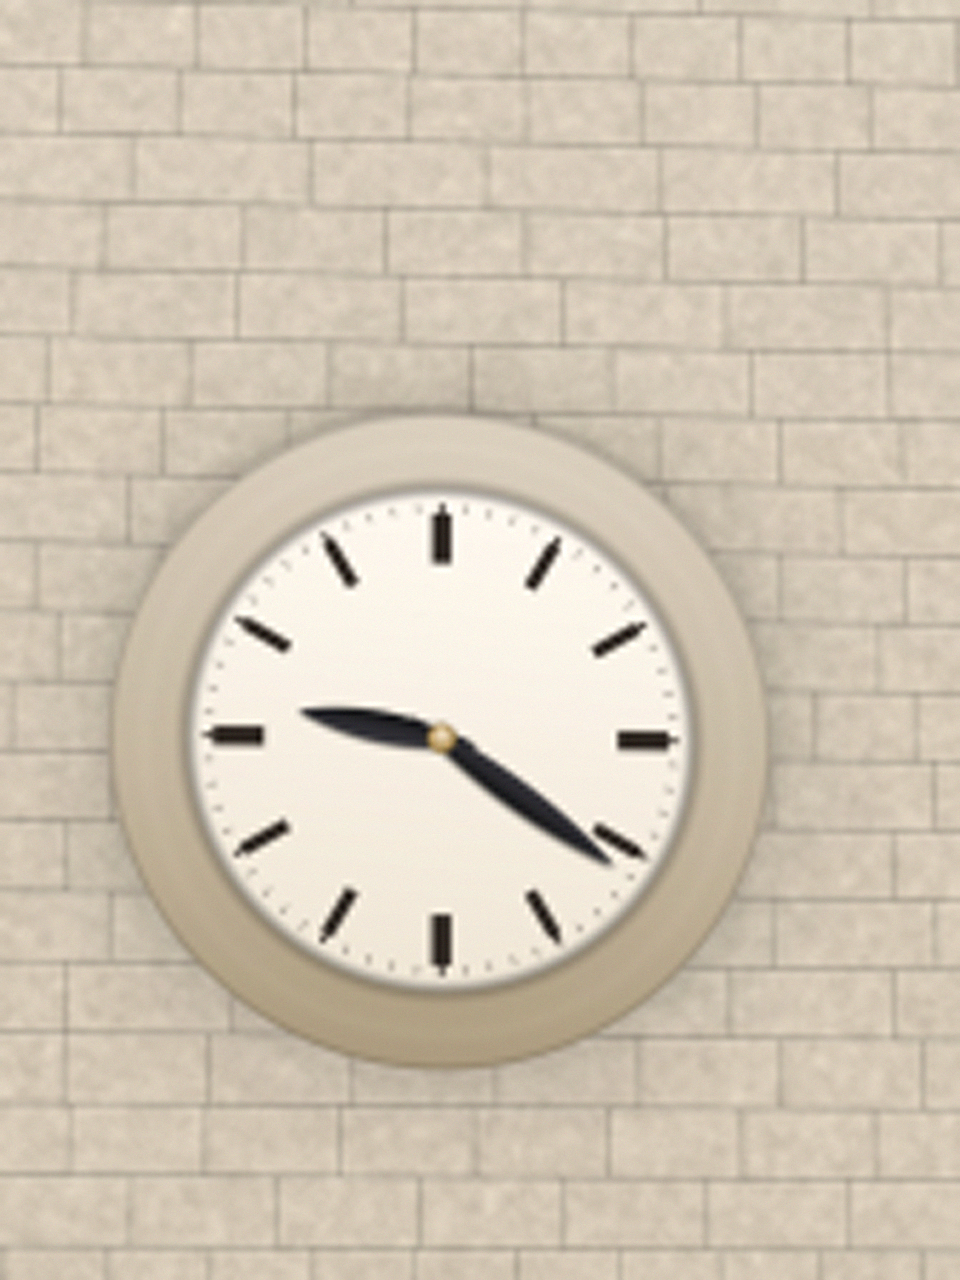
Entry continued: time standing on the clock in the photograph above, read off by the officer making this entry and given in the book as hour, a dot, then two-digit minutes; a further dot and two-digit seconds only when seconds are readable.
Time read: 9.21
